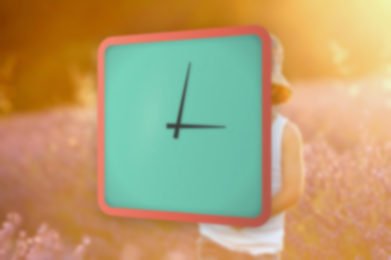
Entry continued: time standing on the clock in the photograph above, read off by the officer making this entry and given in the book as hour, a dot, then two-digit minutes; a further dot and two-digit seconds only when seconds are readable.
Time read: 3.02
